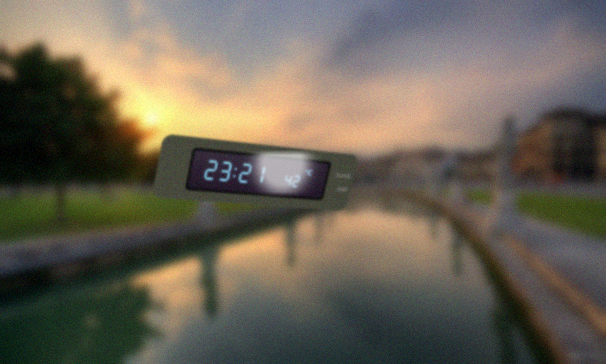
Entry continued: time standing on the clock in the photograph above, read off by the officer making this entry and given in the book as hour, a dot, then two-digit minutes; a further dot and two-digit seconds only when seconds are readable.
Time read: 23.21
